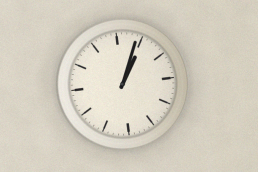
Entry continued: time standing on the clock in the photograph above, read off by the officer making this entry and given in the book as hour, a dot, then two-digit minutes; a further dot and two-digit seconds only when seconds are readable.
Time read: 1.04
